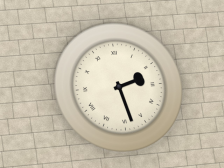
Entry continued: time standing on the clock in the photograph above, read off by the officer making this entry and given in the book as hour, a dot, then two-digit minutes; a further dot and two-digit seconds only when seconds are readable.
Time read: 2.28
